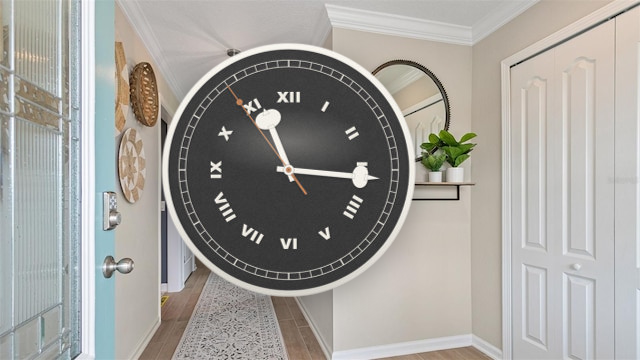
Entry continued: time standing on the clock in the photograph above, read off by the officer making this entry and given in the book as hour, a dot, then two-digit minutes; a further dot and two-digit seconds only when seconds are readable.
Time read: 11.15.54
